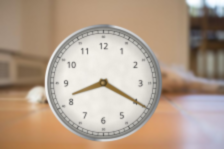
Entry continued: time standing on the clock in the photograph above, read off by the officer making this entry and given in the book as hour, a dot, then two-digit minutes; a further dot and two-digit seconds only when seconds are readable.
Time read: 8.20
